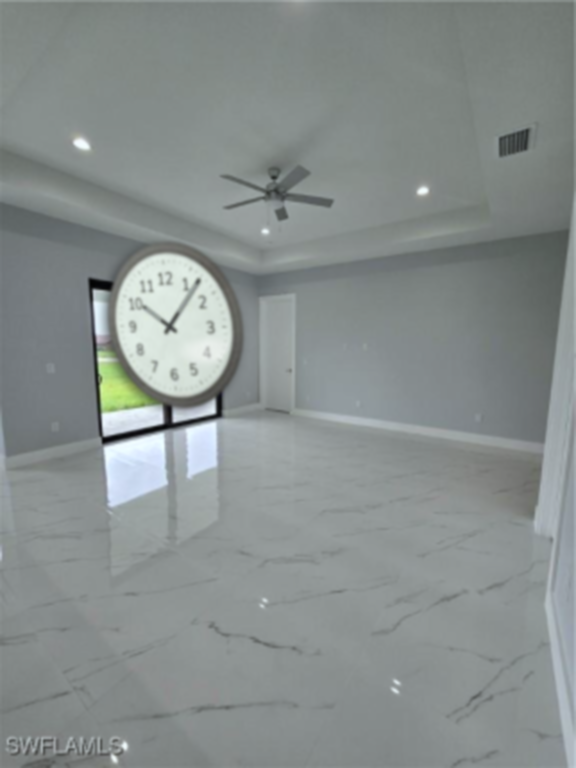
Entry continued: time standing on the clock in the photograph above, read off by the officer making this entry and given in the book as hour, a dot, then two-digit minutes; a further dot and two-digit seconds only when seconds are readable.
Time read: 10.07
